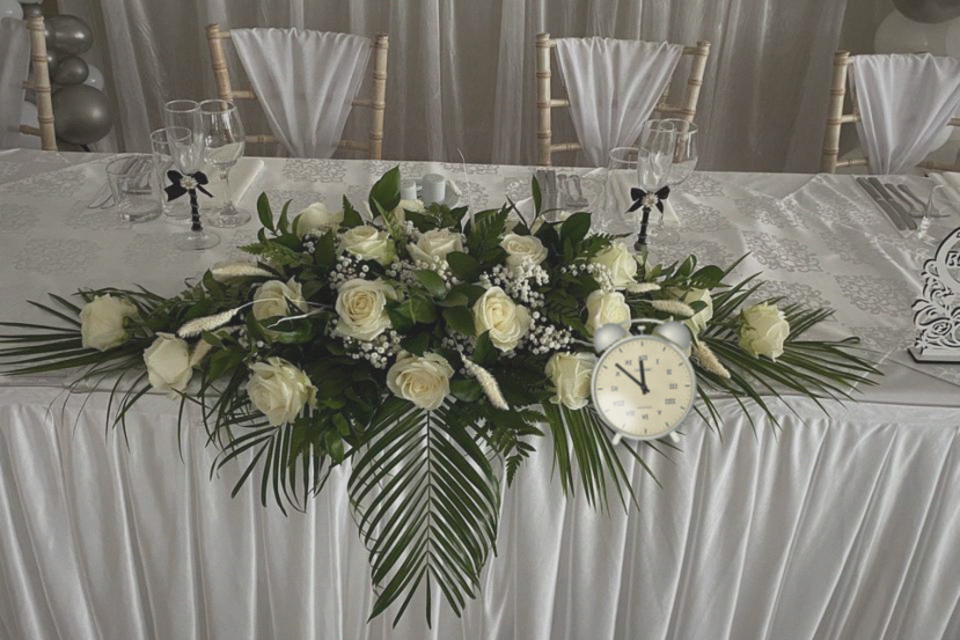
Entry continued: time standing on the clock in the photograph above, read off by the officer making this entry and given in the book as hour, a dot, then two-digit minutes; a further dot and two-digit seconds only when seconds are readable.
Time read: 11.52
